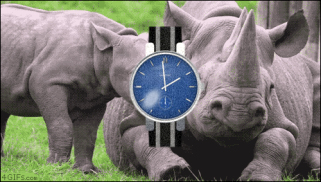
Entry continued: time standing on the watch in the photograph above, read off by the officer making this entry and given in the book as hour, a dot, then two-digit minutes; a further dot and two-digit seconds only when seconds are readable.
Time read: 1.59
